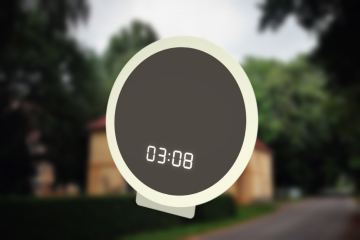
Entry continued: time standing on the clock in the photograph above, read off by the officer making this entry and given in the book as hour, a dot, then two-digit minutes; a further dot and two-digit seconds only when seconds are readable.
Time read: 3.08
